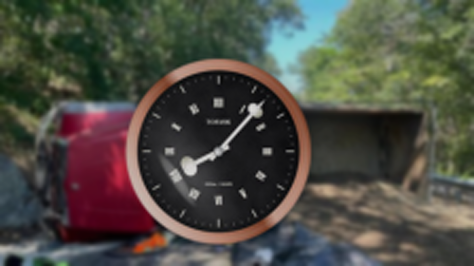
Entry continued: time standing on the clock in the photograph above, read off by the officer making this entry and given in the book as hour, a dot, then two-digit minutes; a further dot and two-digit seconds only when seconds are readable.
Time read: 8.07
